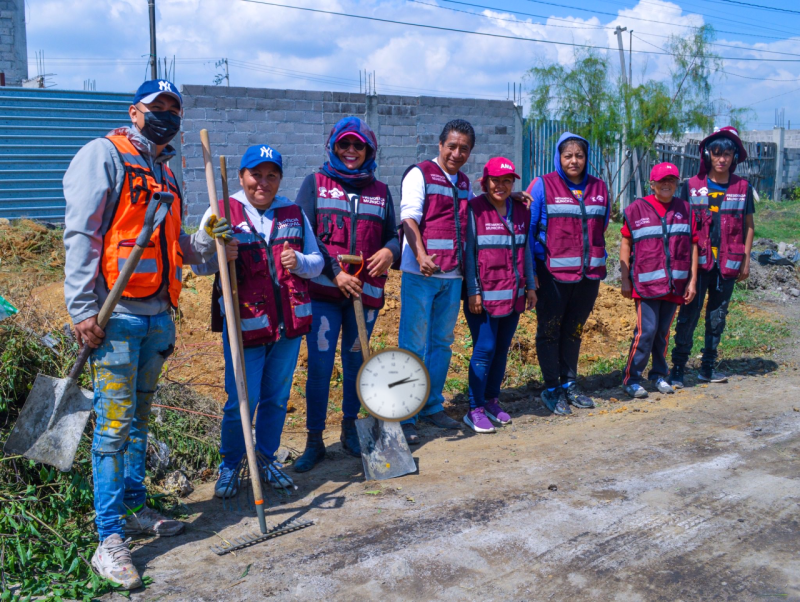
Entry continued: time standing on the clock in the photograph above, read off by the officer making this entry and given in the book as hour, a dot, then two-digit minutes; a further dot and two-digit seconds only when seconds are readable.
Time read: 2.13
